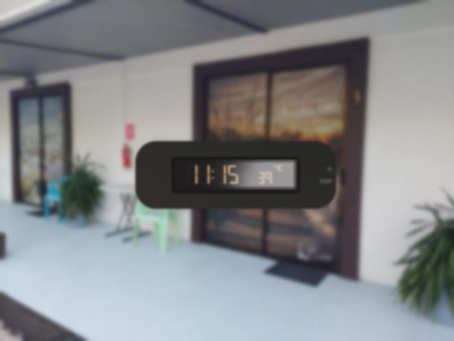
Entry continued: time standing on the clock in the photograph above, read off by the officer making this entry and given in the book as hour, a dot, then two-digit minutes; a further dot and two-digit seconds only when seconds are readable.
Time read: 11.15
